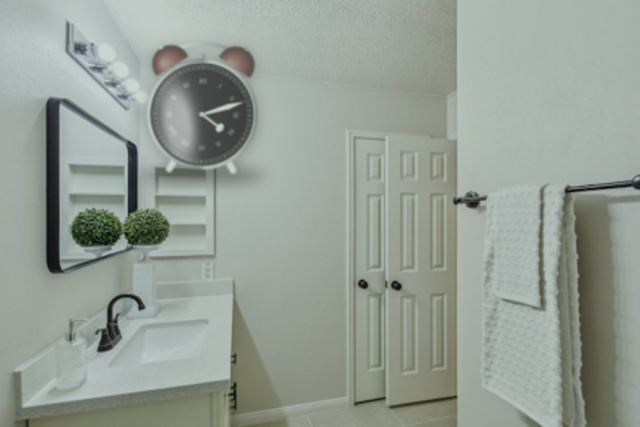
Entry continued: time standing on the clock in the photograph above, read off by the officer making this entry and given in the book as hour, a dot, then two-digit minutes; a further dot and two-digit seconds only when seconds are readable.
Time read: 4.12
